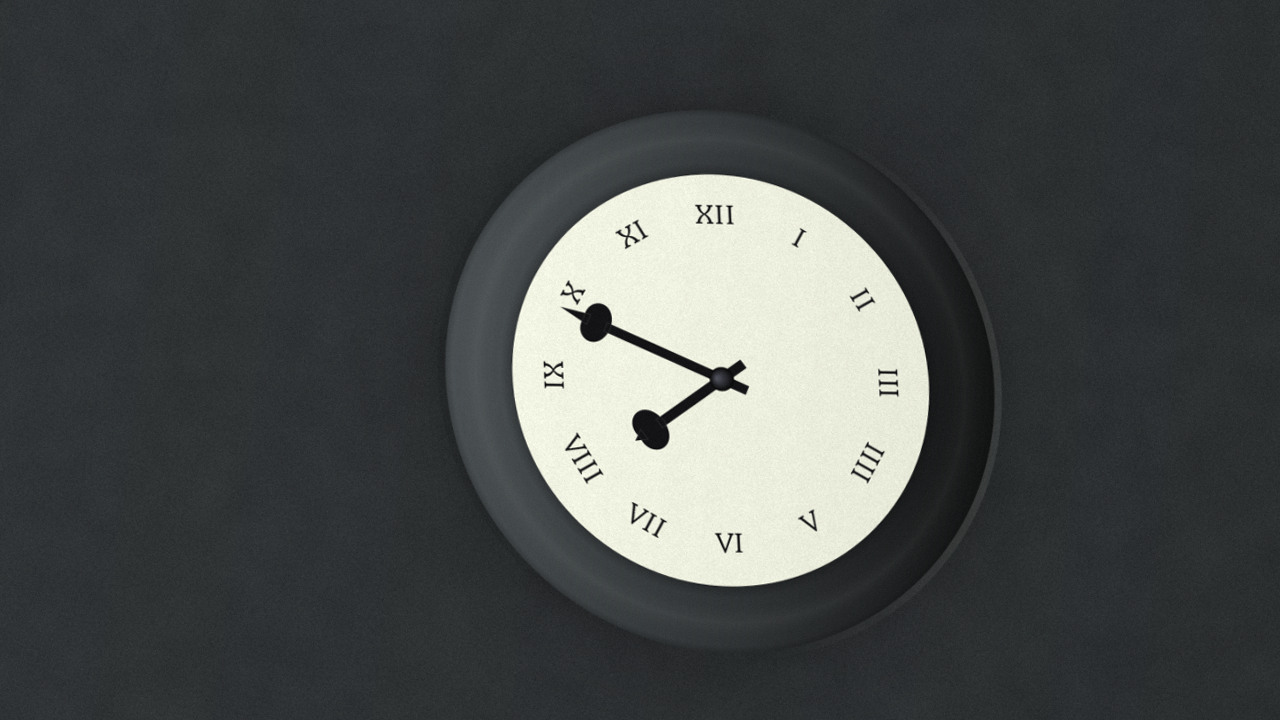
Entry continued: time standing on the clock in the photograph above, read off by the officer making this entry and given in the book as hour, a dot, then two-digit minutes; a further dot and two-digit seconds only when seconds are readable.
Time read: 7.49
